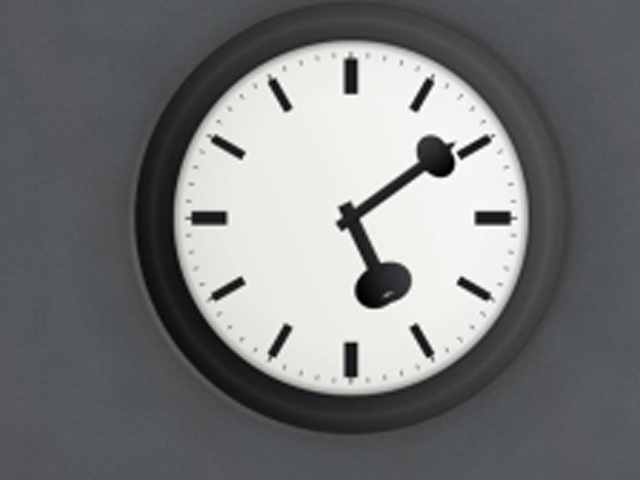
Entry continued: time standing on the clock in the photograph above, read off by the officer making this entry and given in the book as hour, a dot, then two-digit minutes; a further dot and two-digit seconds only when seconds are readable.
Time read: 5.09
